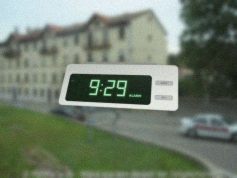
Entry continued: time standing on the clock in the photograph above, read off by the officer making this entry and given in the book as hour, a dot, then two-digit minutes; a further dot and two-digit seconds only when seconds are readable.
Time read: 9.29
